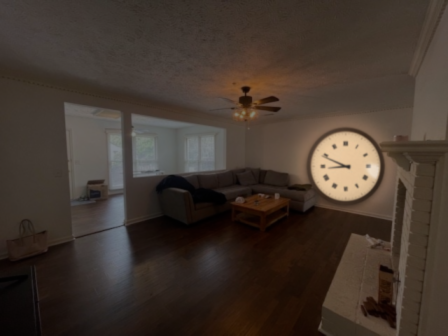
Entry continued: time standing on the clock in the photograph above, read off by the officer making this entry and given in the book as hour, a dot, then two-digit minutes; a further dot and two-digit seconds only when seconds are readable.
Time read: 8.49
